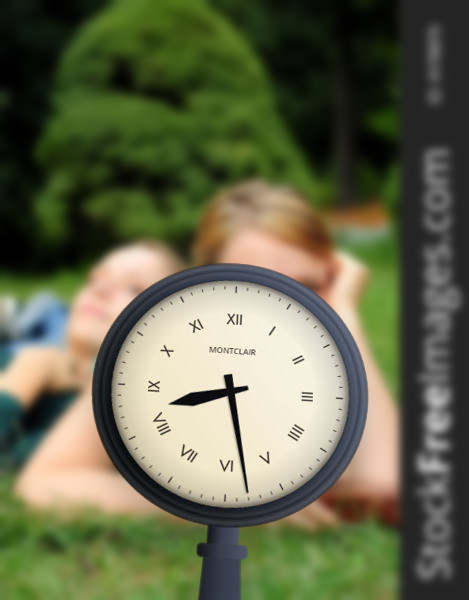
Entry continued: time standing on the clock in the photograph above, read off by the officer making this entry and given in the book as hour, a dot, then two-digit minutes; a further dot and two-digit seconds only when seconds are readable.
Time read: 8.28
